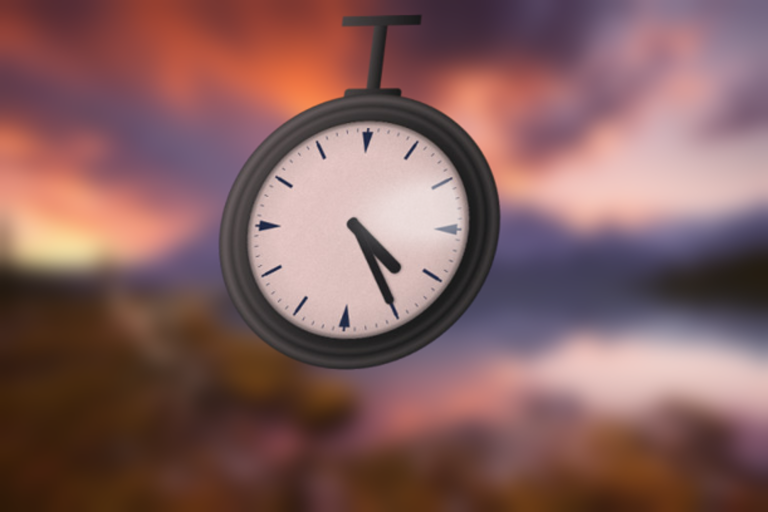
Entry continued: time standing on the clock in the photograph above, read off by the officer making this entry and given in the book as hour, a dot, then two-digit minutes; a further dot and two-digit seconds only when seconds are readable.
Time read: 4.25
